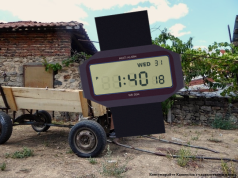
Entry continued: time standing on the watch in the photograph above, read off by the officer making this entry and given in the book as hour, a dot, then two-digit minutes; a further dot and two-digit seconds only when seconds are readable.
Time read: 1.40.18
